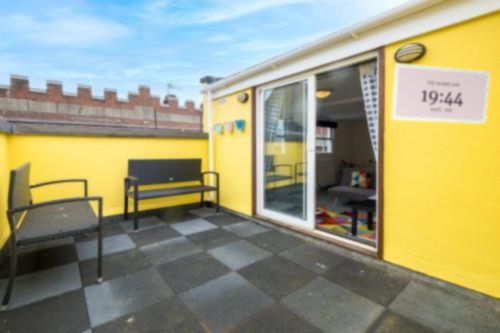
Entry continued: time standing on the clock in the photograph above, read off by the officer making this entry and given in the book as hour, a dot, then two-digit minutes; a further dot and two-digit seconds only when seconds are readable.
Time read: 19.44
